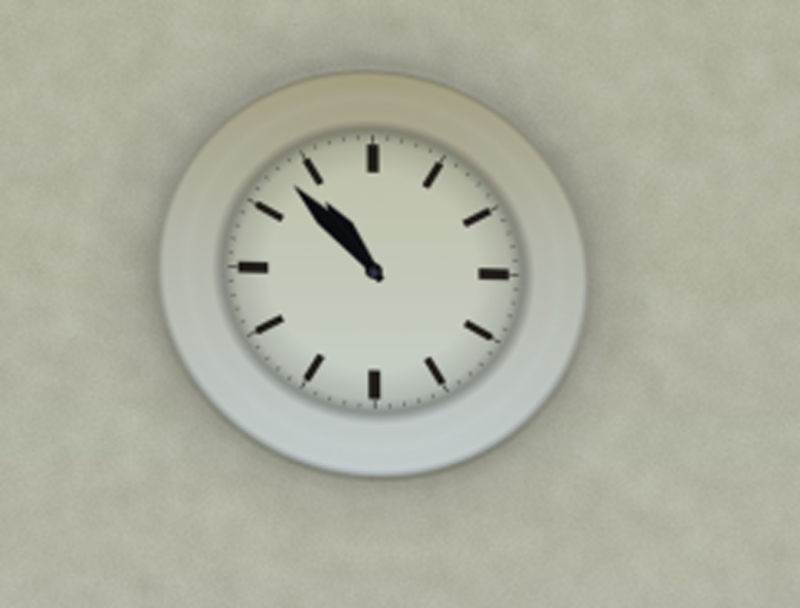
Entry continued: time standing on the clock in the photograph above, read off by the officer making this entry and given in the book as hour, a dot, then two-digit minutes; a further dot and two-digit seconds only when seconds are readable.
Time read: 10.53
